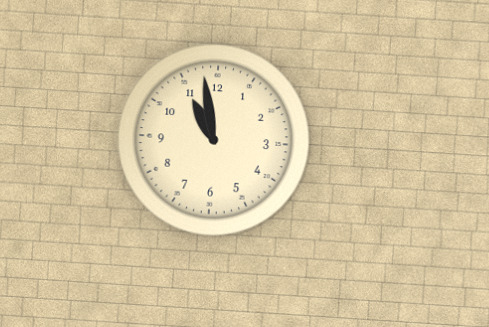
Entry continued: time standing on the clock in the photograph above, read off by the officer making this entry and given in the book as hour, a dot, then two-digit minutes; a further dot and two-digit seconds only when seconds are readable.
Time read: 10.58
